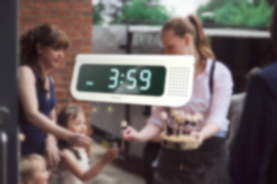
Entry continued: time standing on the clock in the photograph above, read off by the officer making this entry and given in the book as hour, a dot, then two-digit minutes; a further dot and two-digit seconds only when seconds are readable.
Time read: 3.59
